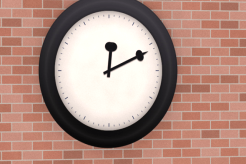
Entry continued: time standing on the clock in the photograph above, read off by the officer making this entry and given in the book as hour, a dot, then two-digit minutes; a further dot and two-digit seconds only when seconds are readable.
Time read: 12.11
